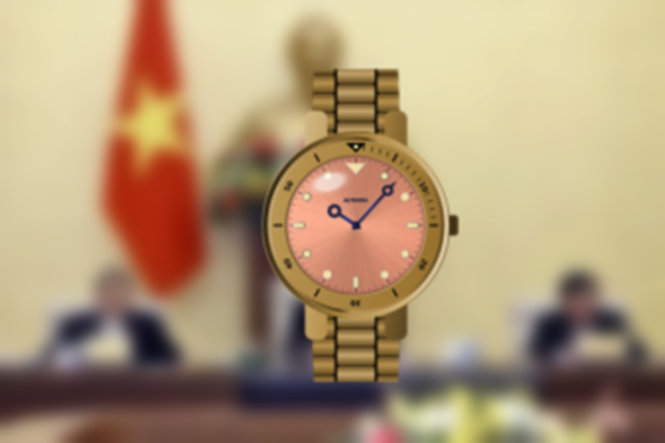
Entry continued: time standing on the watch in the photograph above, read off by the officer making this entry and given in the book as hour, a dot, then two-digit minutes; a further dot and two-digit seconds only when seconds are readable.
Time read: 10.07
